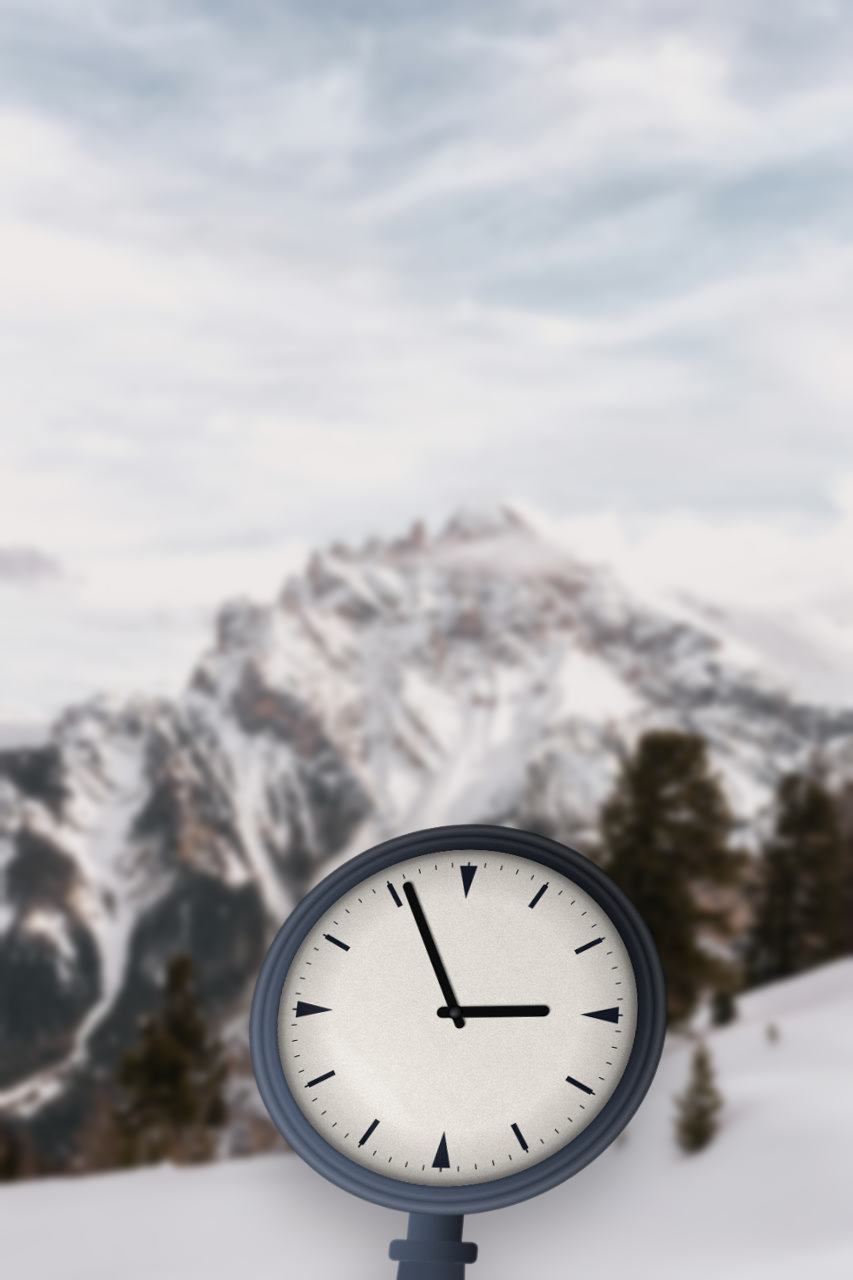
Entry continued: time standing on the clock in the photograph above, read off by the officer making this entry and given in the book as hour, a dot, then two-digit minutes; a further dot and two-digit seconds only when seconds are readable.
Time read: 2.56
